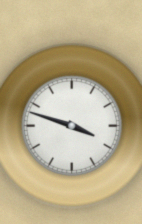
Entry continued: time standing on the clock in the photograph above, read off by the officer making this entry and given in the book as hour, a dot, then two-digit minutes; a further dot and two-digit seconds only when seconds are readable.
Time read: 3.48
